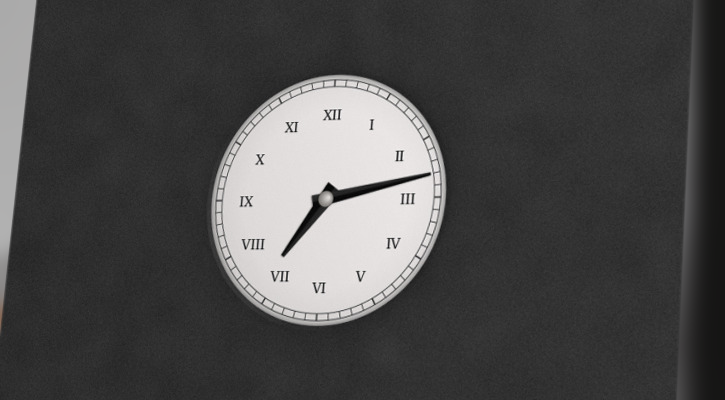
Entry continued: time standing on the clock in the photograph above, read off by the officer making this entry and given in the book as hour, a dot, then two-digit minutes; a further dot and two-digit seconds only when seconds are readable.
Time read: 7.13
